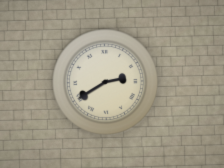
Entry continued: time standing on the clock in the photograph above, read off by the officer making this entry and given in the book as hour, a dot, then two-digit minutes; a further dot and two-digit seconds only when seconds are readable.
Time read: 2.40
